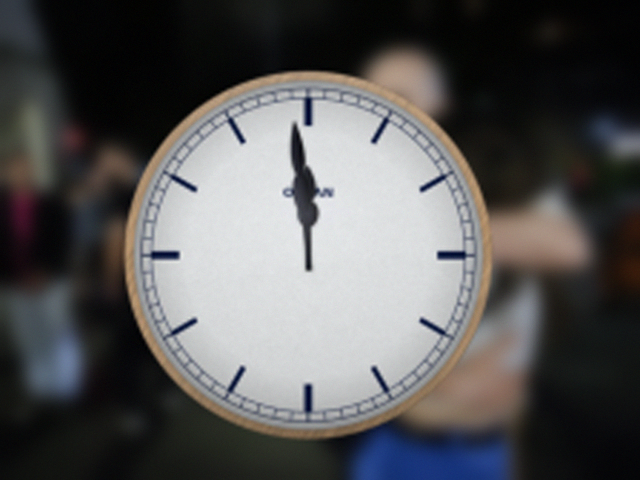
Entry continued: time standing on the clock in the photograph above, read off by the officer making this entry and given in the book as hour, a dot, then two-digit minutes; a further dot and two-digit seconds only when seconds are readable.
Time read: 11.59
